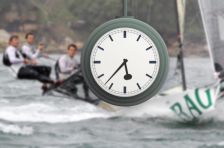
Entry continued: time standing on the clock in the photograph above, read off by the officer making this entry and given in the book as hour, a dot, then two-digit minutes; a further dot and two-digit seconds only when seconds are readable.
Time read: 5.37
